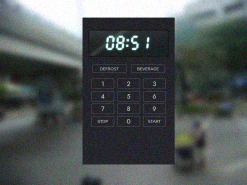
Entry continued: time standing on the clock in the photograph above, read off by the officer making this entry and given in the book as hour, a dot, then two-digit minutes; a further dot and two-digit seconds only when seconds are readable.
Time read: 8.51
